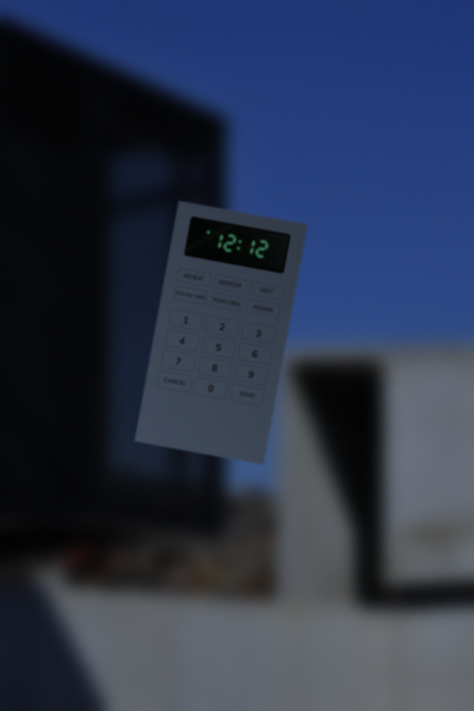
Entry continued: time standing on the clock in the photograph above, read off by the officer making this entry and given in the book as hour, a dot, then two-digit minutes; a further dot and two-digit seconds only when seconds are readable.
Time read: 12.12
